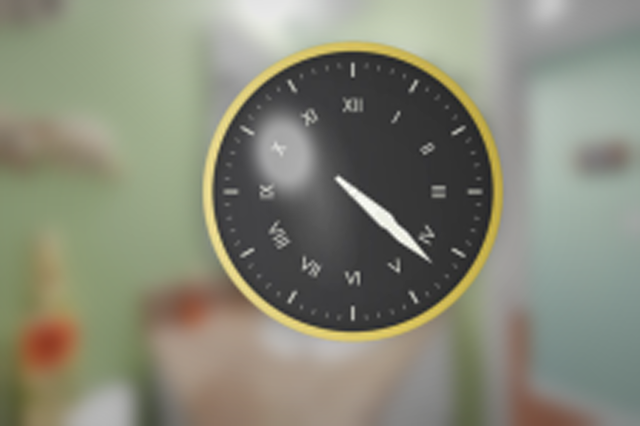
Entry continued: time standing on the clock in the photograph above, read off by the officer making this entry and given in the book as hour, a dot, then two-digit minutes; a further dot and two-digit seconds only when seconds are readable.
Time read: 4.22
